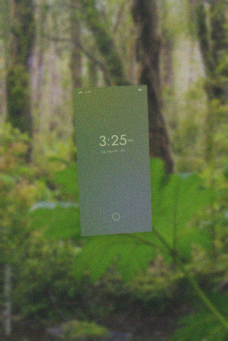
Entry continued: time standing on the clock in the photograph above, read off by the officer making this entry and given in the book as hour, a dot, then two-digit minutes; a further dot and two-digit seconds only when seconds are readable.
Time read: 3.25
